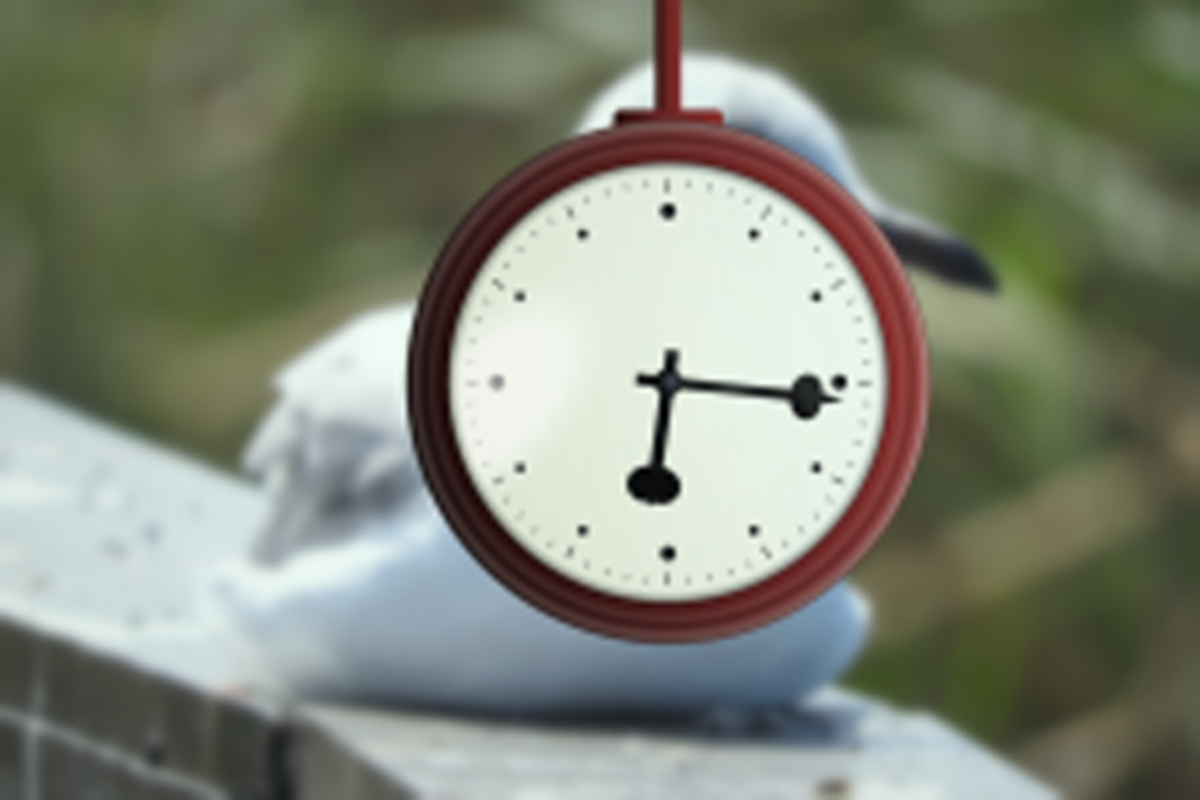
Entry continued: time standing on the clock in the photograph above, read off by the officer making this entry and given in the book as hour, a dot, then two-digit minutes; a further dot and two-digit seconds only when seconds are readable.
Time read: 6.16
